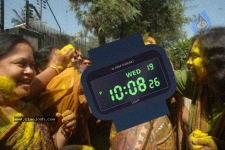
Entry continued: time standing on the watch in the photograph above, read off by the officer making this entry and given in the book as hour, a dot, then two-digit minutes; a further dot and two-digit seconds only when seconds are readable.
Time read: 10.08.26
